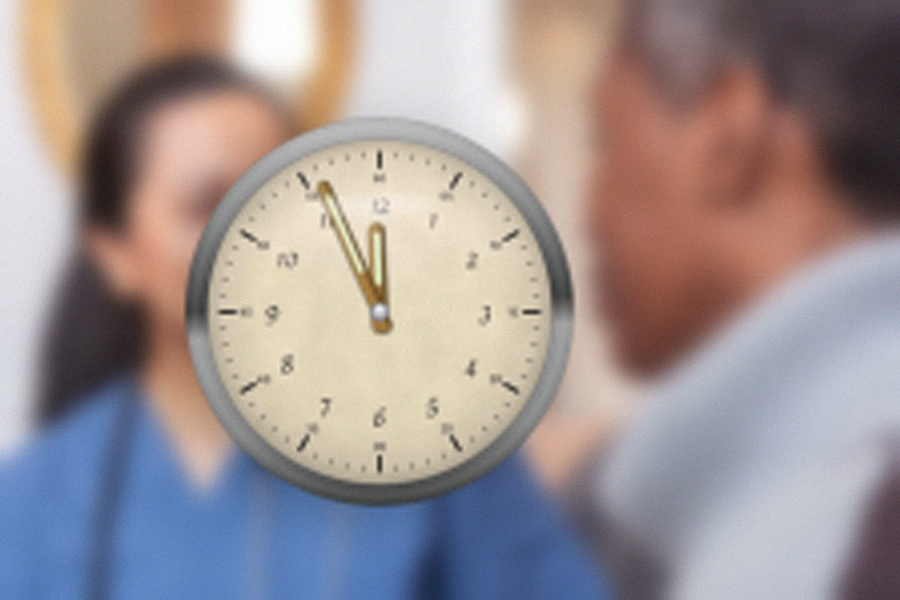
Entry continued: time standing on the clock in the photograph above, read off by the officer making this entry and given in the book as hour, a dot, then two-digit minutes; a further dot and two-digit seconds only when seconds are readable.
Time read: 11.56
